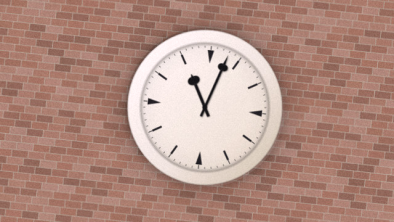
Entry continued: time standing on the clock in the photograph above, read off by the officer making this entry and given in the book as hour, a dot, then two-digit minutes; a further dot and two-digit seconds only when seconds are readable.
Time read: 11.03
